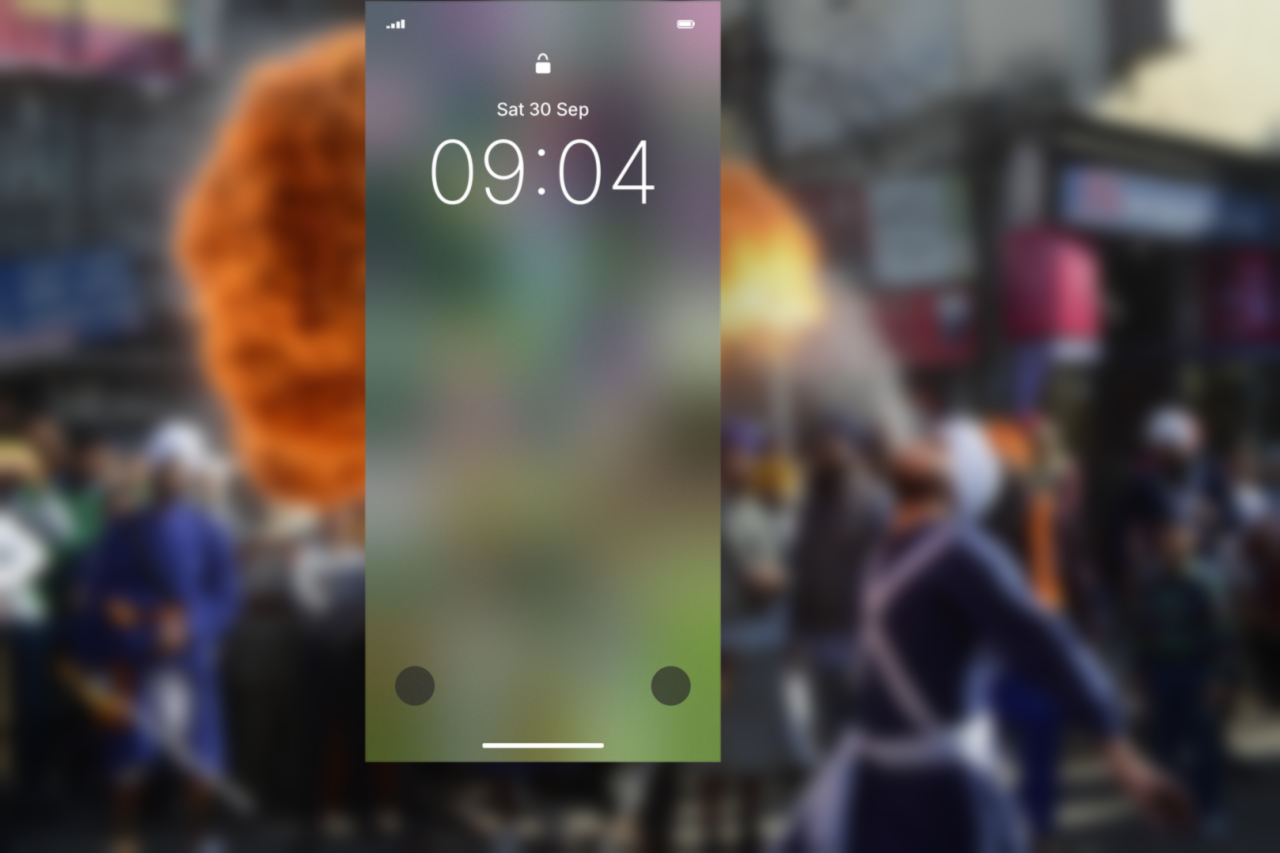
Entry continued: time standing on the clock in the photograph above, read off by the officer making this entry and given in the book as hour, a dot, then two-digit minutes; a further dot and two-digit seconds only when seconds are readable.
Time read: 9.04
